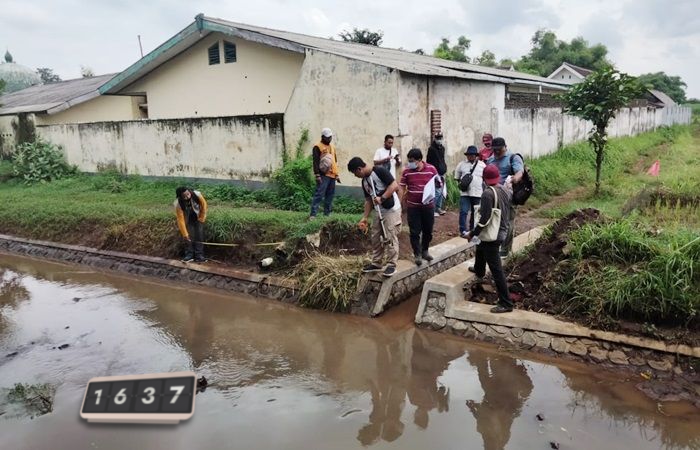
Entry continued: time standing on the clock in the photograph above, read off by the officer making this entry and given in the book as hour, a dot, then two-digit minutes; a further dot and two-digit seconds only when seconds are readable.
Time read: 16.37
